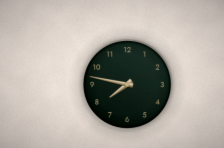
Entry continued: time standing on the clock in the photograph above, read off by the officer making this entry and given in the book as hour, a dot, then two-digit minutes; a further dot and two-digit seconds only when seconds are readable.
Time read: 7.47
